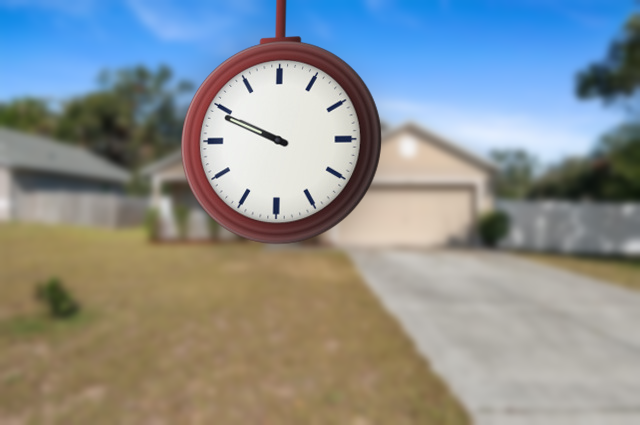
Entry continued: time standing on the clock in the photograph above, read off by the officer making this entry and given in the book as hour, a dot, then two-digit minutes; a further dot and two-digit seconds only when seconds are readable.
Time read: 9.49
